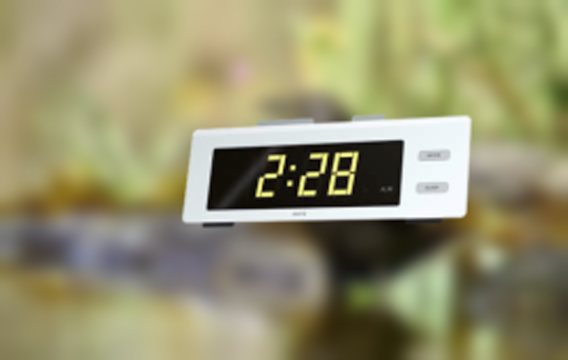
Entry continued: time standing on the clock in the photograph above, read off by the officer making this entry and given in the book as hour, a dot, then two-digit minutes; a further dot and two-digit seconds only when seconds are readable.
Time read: 2.28
